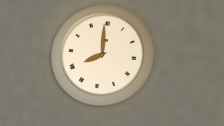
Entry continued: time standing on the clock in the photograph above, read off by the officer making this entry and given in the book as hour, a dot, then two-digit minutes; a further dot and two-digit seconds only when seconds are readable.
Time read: 7.59
